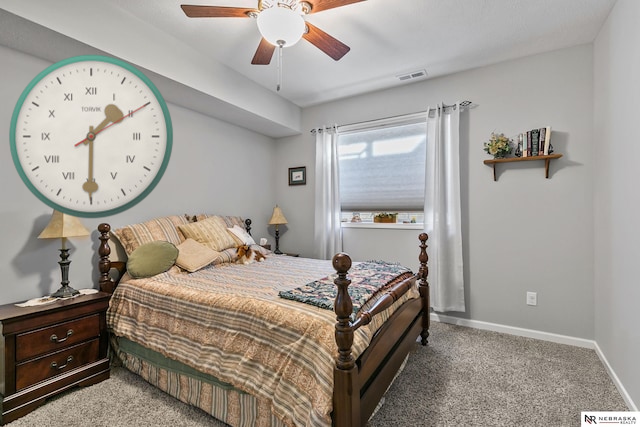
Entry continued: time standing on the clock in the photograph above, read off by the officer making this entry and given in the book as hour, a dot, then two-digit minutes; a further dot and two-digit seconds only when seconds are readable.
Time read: 1.30.10
